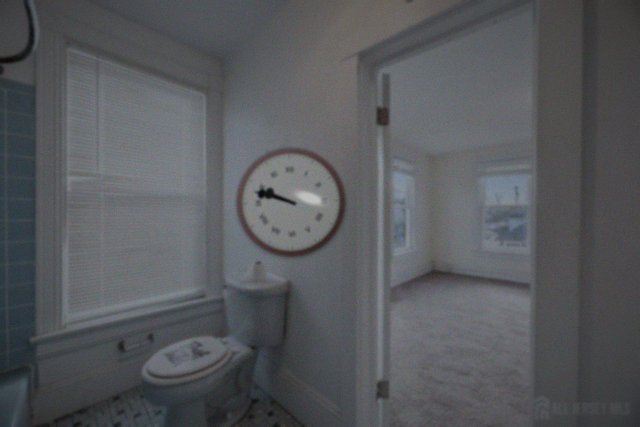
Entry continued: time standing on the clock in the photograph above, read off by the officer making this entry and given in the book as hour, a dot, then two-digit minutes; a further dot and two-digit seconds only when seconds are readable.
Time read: 9.48
